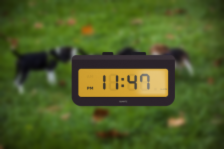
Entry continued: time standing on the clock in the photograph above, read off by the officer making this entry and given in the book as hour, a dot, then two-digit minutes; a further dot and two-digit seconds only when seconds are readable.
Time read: 11.47
